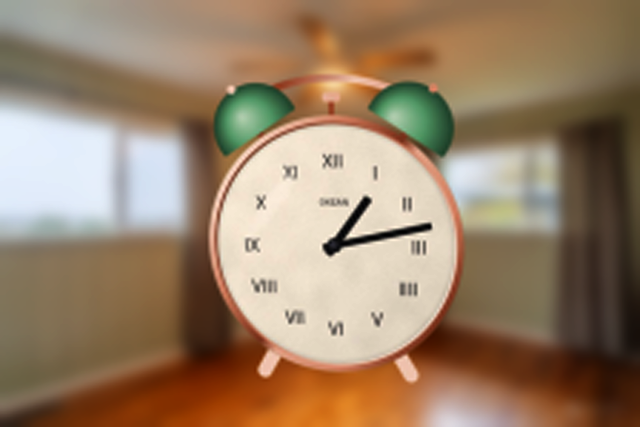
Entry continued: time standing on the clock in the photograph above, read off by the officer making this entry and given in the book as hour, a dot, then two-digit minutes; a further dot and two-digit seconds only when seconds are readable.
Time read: 1.13
